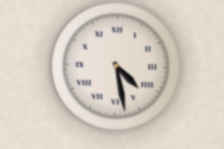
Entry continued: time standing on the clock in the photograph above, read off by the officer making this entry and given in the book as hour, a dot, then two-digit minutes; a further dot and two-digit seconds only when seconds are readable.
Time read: 4.28
